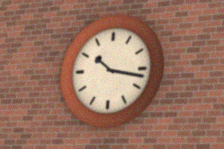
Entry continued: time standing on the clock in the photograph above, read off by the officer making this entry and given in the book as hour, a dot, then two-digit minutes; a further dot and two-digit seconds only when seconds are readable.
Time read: 10.17
